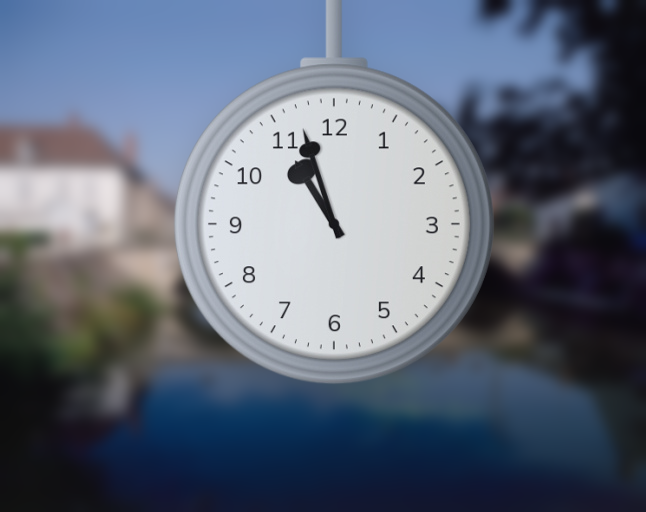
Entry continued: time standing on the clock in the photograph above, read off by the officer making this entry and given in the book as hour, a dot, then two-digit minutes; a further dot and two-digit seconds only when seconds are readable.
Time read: 10.57
